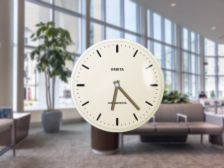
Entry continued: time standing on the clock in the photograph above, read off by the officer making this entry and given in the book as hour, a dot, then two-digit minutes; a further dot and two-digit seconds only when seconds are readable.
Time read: 6.23
